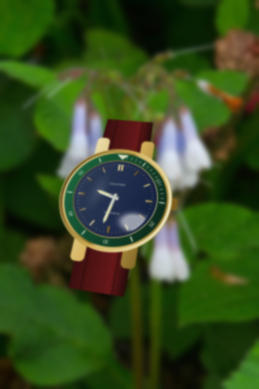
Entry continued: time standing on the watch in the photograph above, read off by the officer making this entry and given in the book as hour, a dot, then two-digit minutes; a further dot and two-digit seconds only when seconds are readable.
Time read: 9.32
